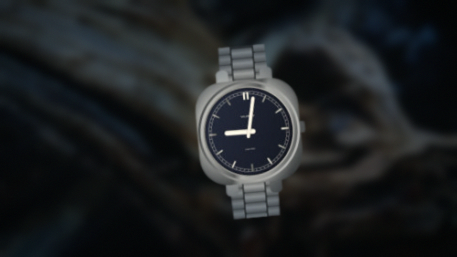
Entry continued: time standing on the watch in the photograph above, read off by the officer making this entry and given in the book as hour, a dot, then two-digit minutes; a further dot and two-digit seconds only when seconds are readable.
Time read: 9.02
